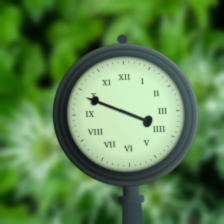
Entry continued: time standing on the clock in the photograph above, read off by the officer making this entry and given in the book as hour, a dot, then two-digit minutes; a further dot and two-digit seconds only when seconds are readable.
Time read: 3.49
